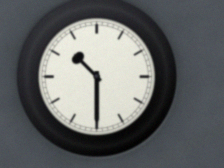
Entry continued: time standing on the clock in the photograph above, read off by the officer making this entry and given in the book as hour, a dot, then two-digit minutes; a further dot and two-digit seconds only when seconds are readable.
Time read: 10.30
